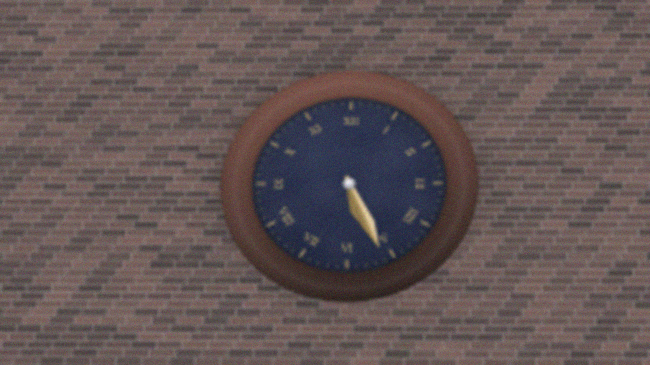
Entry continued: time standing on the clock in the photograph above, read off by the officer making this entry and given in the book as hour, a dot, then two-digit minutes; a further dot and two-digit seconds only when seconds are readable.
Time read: 5.26
